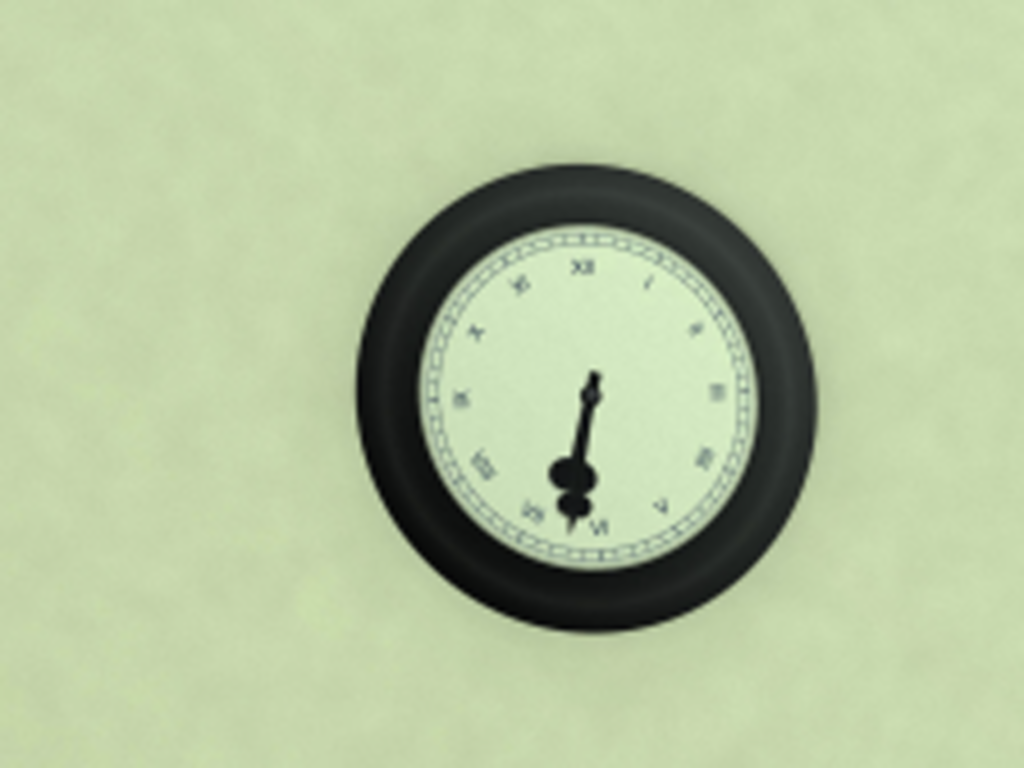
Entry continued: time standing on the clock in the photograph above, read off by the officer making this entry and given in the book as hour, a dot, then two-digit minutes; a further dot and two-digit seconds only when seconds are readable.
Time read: 6.32
